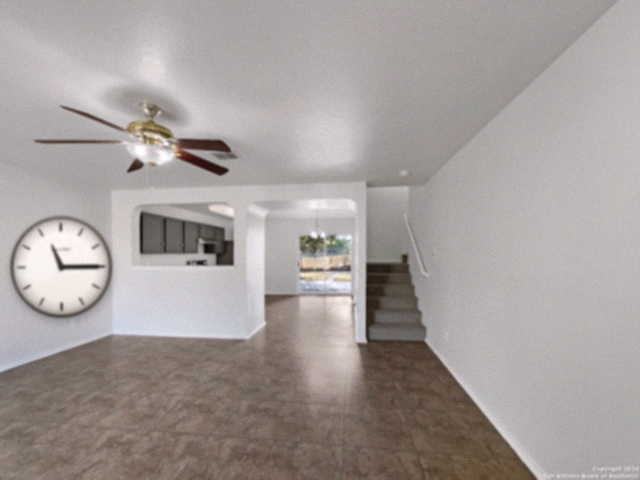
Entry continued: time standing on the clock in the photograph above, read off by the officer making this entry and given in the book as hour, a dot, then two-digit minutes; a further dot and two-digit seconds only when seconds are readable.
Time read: 11.15
